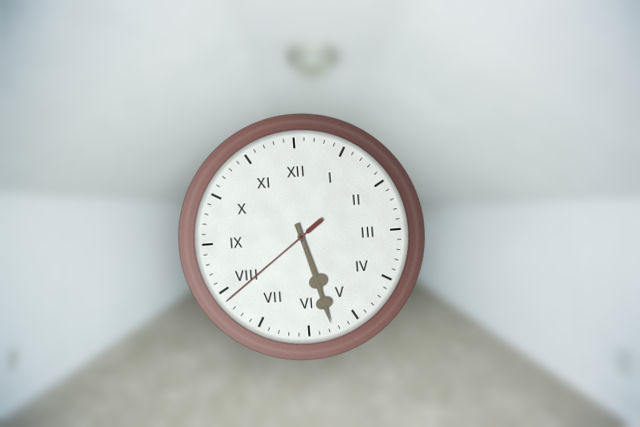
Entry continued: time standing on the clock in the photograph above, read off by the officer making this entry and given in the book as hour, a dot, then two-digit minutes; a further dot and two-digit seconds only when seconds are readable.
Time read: 5.27.39
